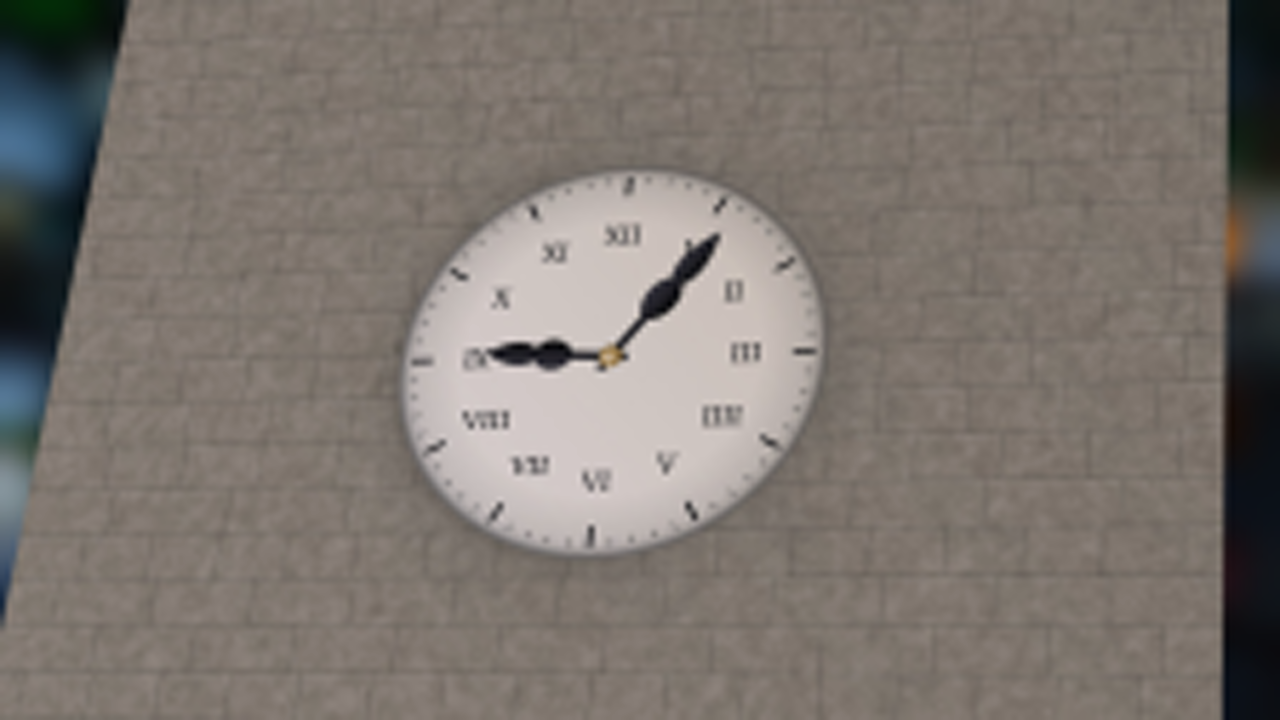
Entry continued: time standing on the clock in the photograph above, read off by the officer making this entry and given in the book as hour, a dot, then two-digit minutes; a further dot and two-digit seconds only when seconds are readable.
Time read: 9.06
